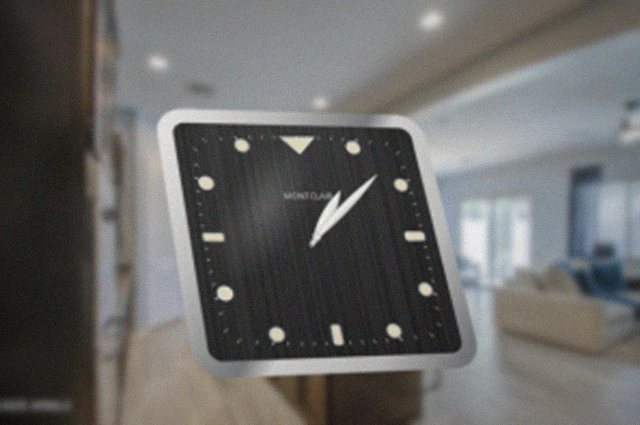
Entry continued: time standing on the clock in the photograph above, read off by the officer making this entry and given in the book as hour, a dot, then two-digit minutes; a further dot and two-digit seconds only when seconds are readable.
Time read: 1.08
